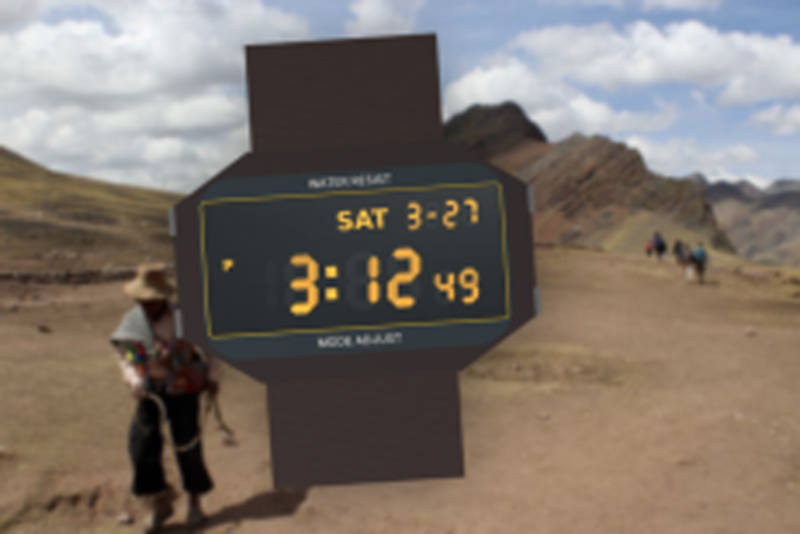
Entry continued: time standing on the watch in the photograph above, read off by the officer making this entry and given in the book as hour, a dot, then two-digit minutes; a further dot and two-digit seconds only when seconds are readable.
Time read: 3.12.49
